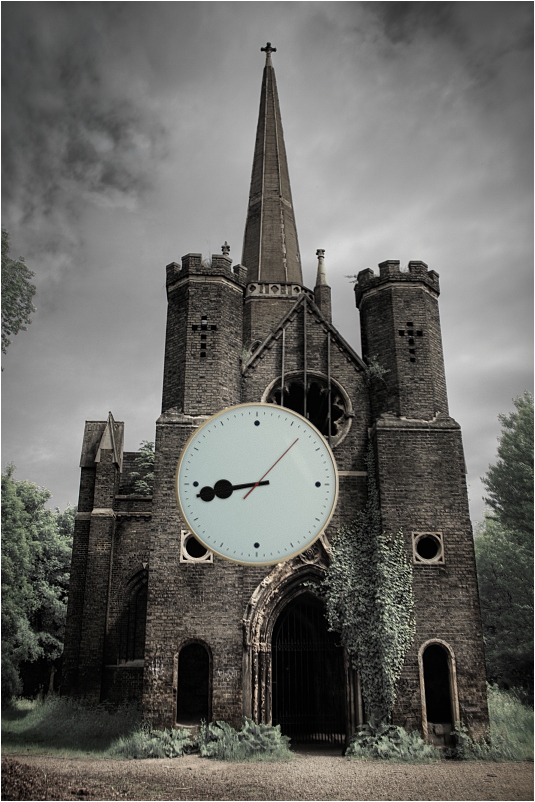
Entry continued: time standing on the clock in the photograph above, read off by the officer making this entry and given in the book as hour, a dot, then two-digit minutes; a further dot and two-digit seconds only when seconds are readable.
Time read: 8.43.07
